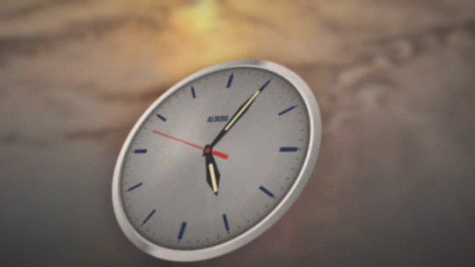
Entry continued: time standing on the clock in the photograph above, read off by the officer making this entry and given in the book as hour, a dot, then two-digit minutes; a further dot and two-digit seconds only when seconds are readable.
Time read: 5.04.48
